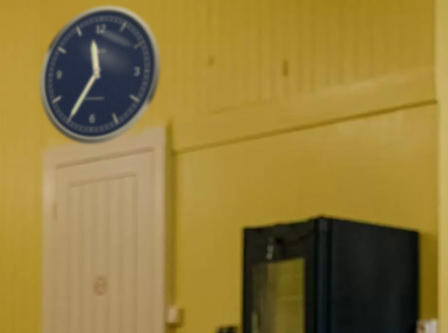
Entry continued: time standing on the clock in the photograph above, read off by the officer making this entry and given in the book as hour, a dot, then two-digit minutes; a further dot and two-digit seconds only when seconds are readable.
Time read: 11.35
